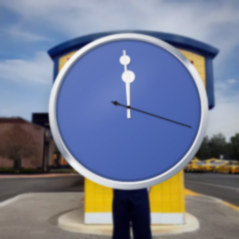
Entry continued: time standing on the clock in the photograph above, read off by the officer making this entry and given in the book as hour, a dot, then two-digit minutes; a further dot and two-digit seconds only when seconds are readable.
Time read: 11.59.18
